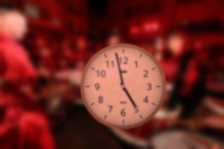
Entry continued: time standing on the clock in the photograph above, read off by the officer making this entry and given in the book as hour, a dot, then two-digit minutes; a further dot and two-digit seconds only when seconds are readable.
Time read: 4.58
